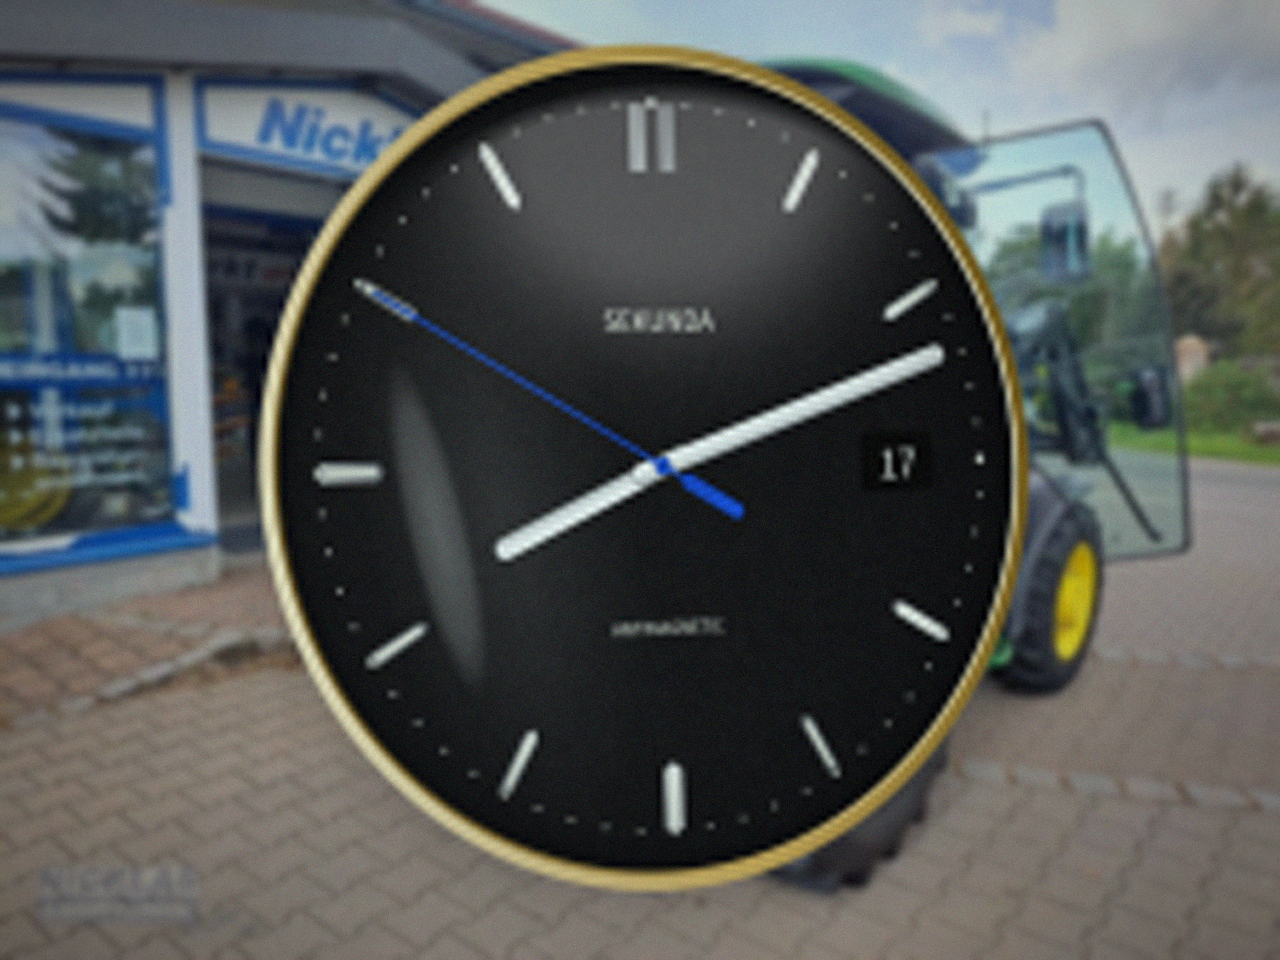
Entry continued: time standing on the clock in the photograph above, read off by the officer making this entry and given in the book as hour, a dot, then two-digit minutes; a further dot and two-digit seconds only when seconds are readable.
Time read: 8.11.50
